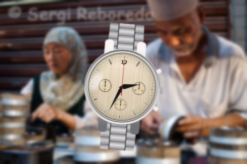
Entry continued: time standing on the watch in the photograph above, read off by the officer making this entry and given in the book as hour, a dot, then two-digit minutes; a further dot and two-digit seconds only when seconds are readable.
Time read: 2.34
